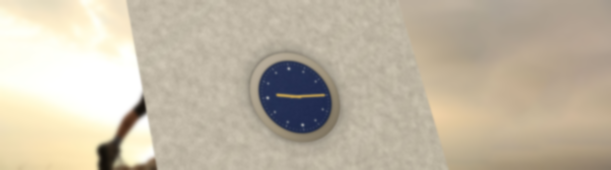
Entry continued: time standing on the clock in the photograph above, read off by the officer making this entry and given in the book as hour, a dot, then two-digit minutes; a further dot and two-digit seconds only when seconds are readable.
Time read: 9.15
